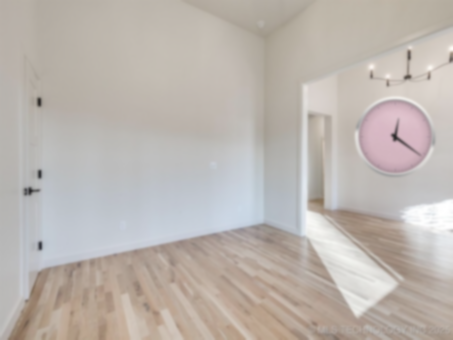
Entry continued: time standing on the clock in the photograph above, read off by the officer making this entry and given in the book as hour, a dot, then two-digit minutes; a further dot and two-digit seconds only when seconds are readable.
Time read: 12.21
